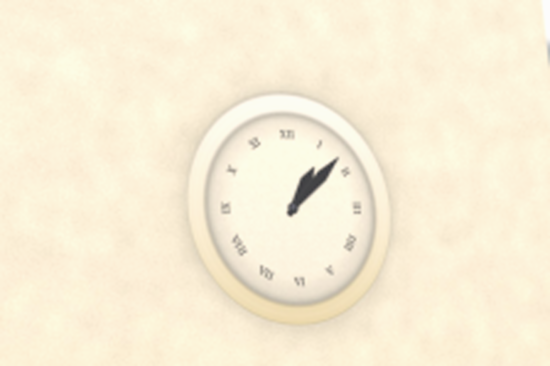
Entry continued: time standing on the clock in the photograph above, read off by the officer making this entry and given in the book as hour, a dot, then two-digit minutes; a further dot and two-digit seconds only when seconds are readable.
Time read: 1.08
